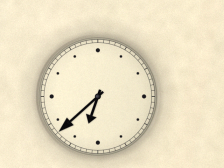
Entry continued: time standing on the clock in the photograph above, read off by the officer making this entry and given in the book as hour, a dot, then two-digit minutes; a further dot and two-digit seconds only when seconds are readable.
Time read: 6.38
